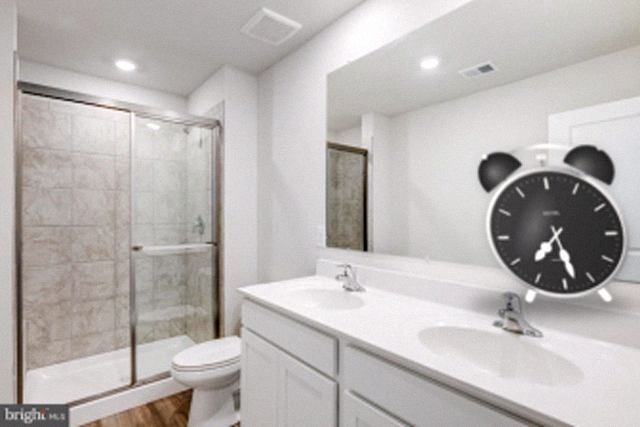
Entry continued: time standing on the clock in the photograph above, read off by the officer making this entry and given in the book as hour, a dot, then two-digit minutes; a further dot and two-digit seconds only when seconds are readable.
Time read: 7.28
